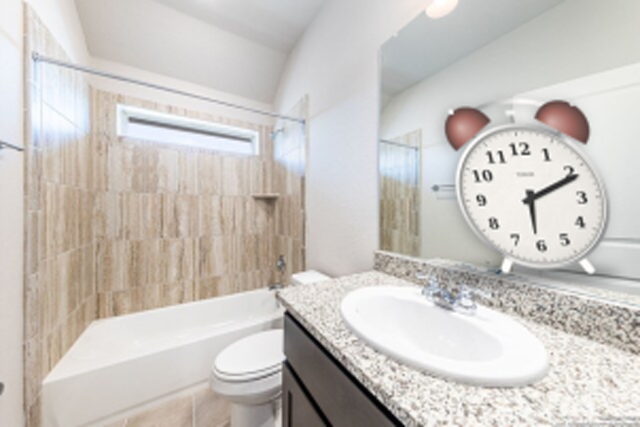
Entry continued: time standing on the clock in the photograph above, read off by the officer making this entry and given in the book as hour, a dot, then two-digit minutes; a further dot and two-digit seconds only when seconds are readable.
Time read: 6.11
